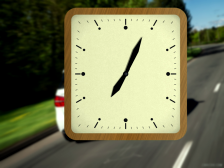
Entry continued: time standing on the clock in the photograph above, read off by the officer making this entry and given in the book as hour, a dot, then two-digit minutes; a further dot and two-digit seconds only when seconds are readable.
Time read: 7.04
